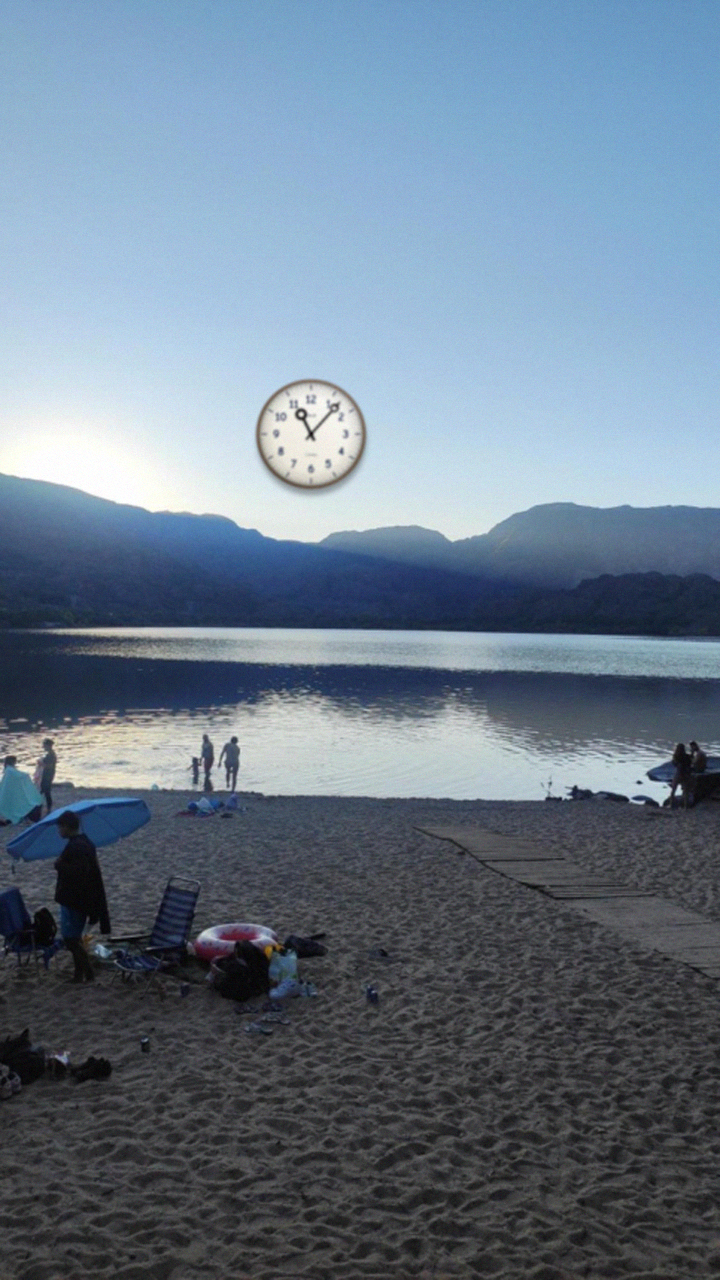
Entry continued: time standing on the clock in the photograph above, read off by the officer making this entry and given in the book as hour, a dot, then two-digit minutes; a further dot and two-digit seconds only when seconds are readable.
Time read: 11.07
